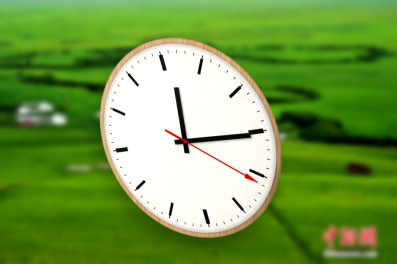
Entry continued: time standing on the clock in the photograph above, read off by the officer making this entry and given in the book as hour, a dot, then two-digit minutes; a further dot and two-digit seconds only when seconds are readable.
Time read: 12.15.21
